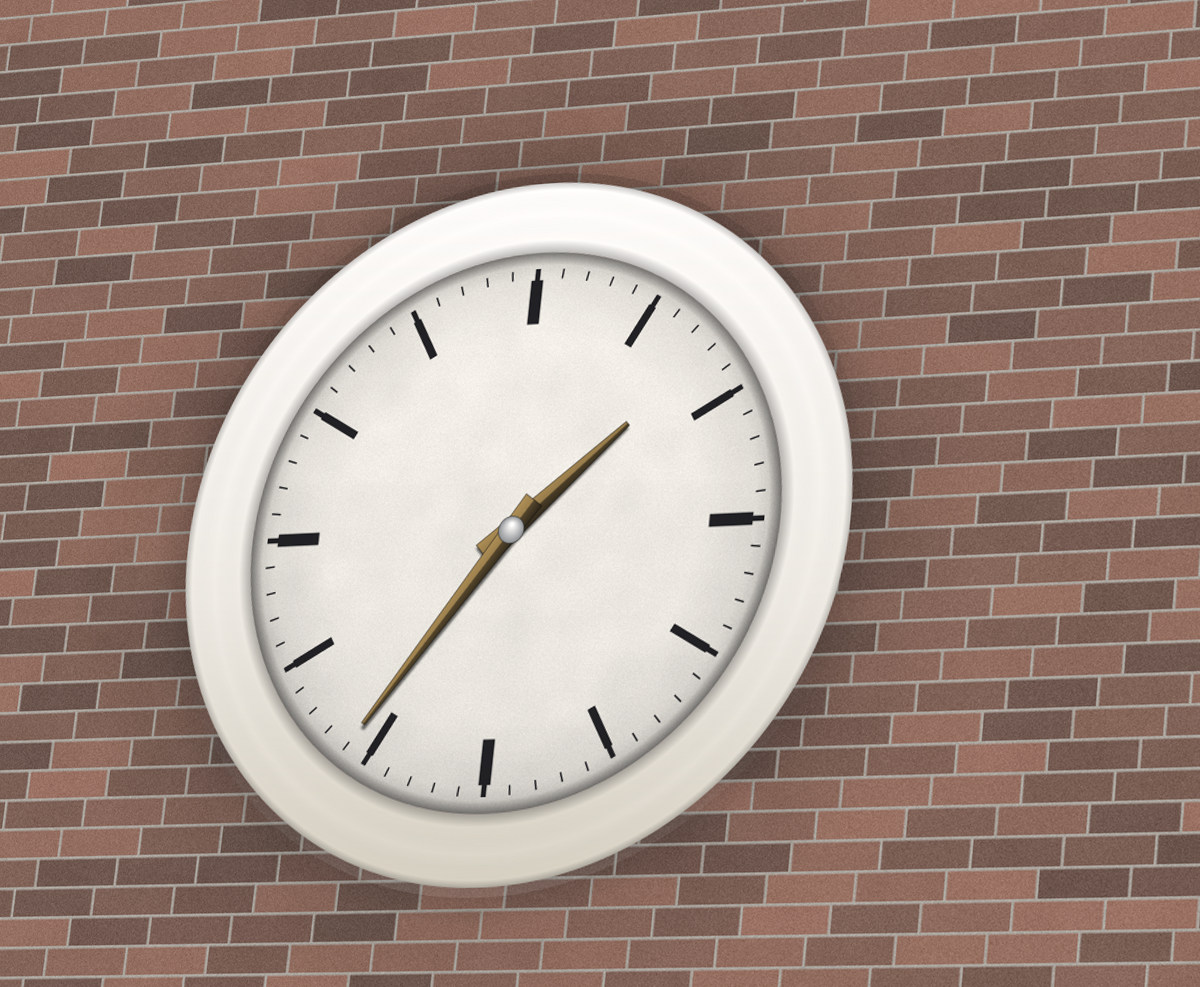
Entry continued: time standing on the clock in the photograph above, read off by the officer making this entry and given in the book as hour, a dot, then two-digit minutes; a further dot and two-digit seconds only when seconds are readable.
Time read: 1.36
